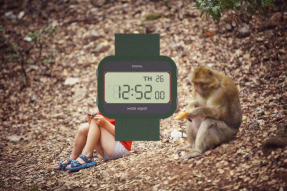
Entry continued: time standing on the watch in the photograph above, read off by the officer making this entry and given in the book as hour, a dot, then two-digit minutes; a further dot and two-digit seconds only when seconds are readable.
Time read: 12.52.00
